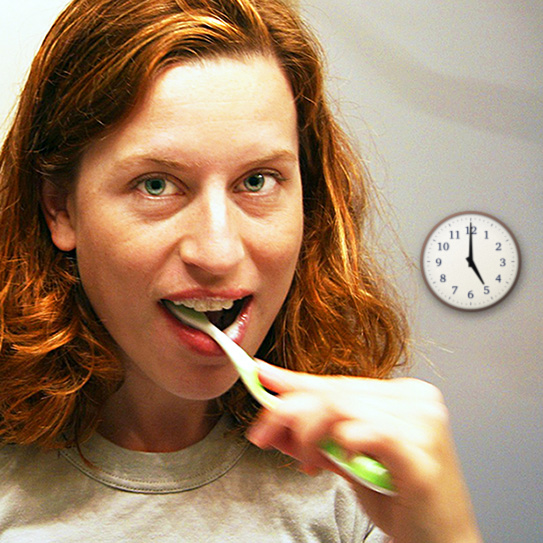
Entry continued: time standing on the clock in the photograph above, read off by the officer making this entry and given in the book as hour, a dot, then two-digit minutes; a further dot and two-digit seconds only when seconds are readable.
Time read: 5.00
